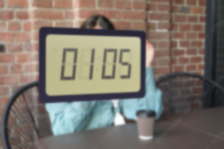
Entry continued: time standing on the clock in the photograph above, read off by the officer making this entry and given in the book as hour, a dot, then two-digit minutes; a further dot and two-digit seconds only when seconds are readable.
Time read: 1.05
